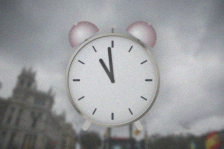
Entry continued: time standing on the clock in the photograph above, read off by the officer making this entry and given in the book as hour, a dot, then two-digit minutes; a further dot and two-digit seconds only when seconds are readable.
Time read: 10.59
